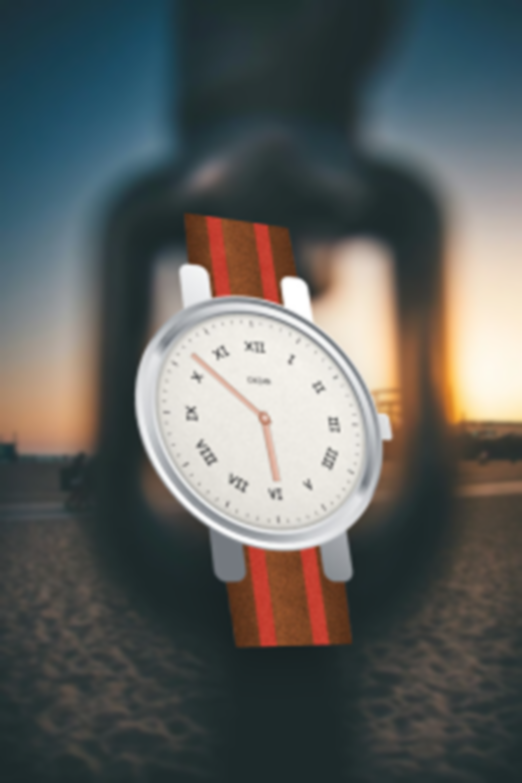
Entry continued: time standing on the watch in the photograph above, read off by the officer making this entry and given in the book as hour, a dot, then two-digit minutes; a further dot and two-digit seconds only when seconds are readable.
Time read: 5.52
